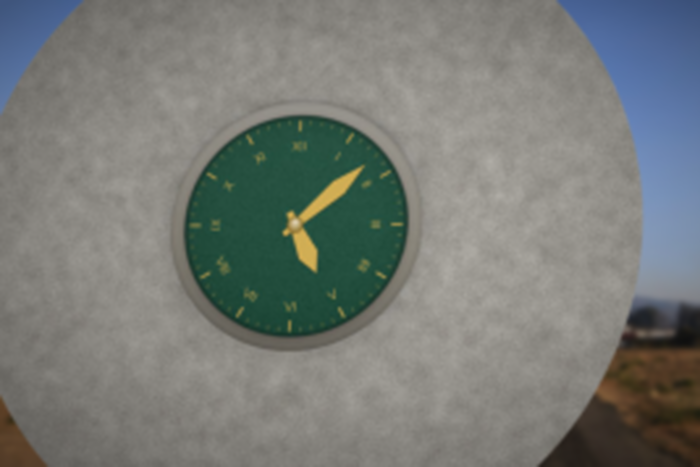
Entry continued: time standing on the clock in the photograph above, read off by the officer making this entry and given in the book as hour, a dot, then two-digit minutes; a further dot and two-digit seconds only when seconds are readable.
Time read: 5.08
